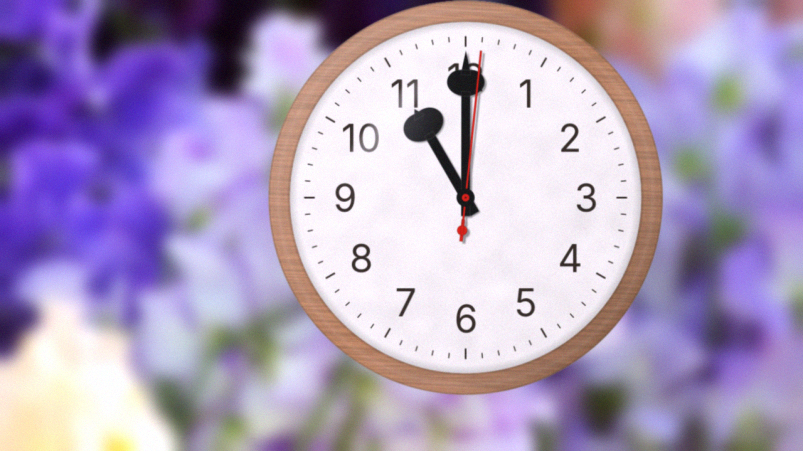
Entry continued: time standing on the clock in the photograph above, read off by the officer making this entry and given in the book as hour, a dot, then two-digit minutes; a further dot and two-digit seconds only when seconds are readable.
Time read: 11.00.01
